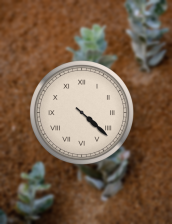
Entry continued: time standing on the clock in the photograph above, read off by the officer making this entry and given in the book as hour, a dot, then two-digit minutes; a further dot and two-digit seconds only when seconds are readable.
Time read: 4.22
